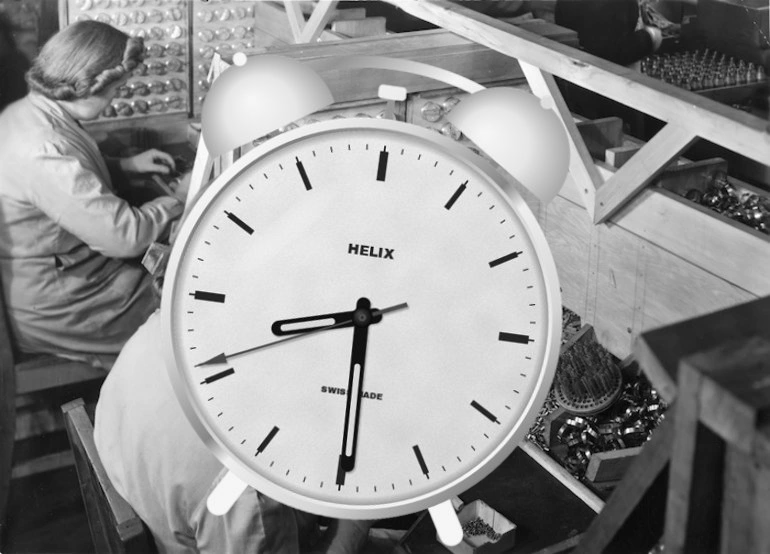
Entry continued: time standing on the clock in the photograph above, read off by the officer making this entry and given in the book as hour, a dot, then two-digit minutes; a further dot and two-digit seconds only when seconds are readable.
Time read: 8.29.41
